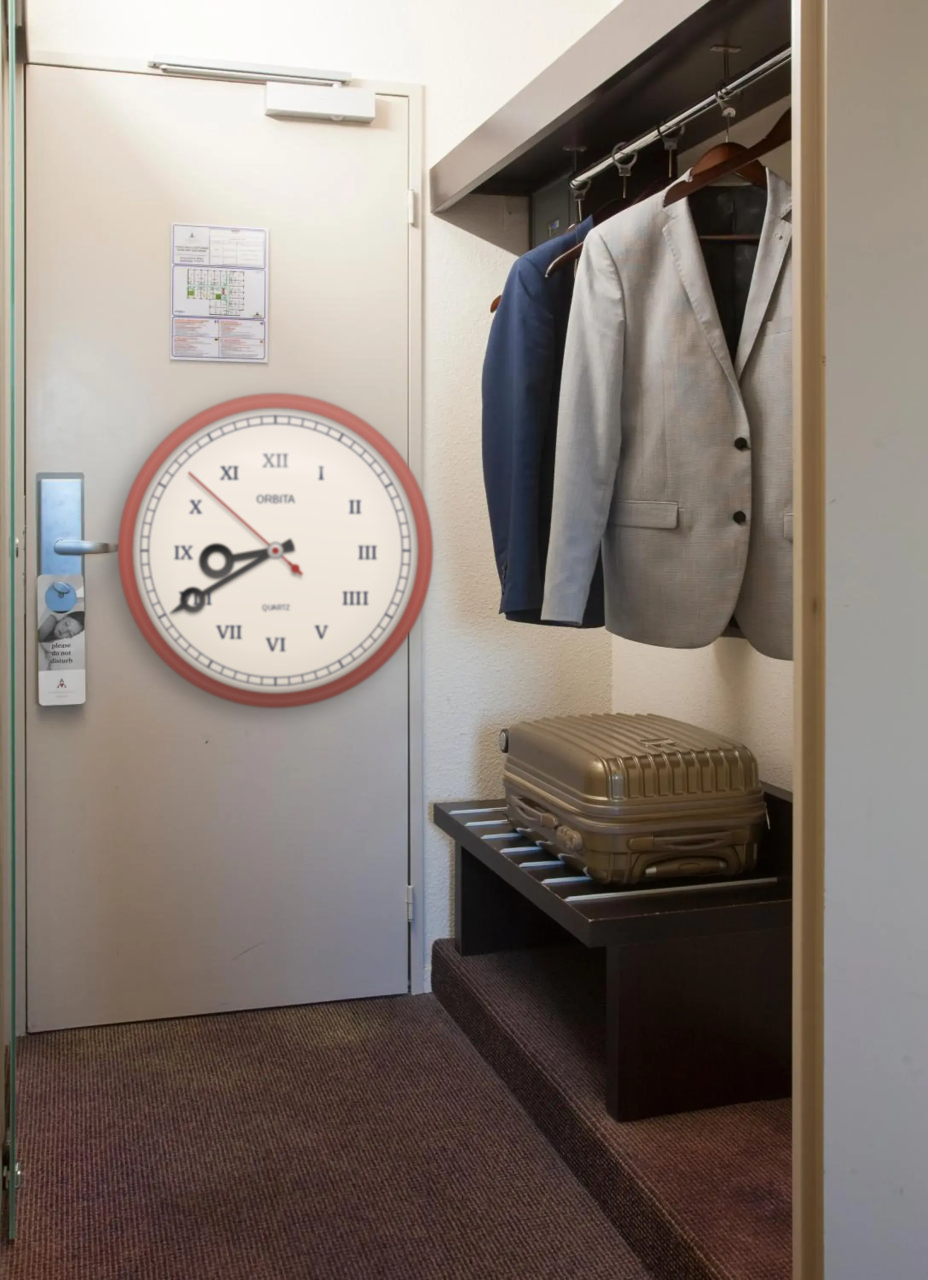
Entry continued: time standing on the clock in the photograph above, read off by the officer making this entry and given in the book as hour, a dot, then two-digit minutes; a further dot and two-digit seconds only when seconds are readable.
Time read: 8.39.52
